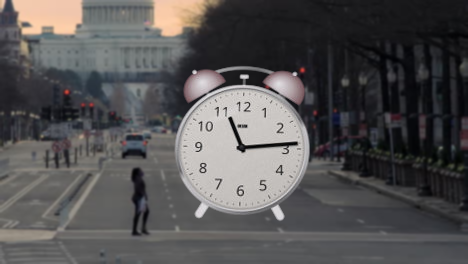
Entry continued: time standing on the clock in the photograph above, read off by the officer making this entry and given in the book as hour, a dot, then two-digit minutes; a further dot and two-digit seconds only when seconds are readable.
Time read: 11.14
